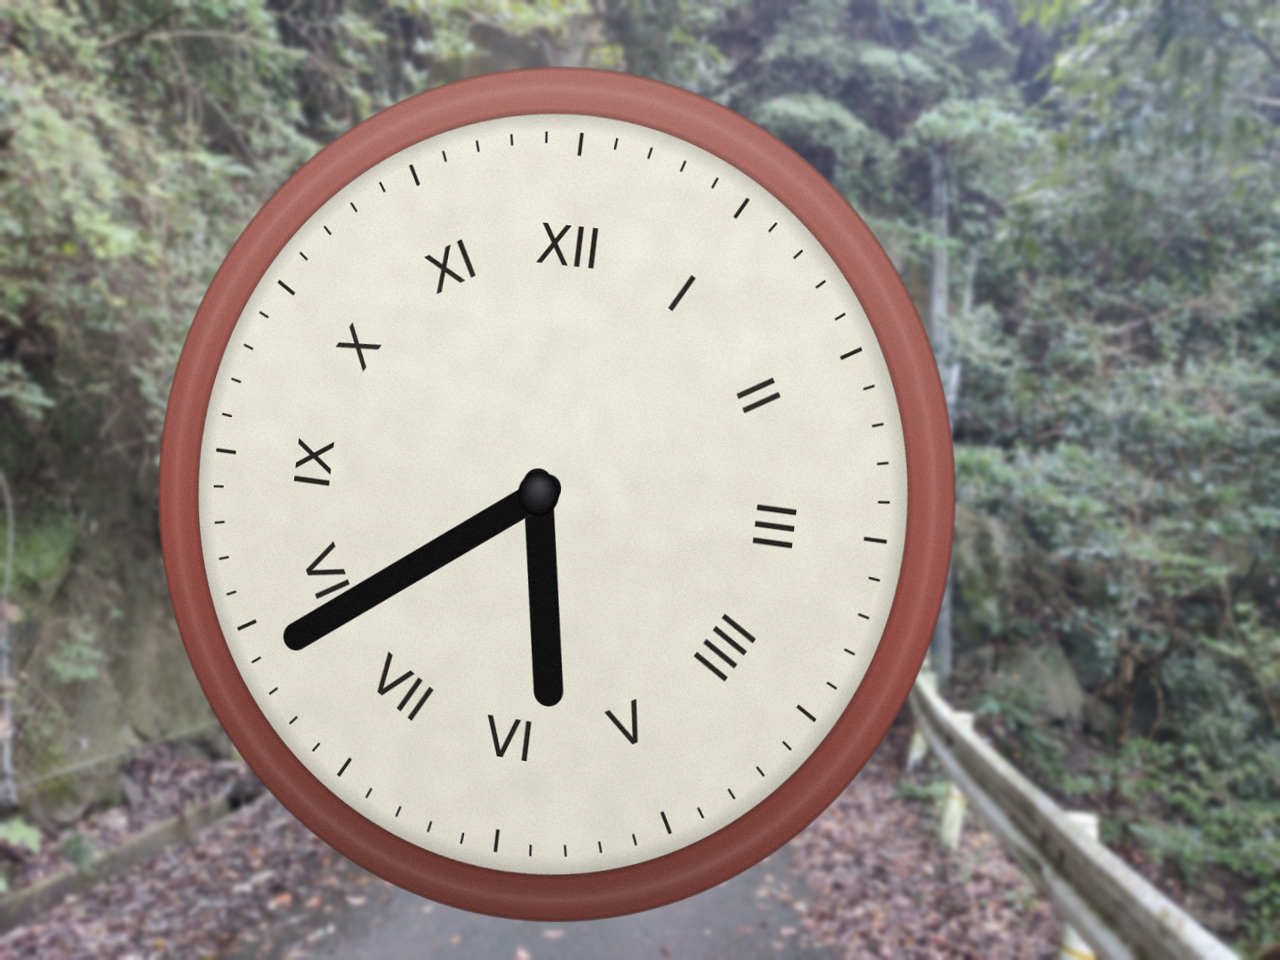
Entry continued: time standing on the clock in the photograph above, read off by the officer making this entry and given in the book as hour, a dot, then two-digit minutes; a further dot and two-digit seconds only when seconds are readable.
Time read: 5.39
